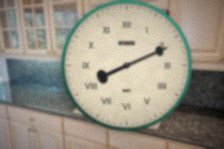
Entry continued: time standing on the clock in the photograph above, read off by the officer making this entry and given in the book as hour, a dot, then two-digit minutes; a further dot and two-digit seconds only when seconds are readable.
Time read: 8.11
